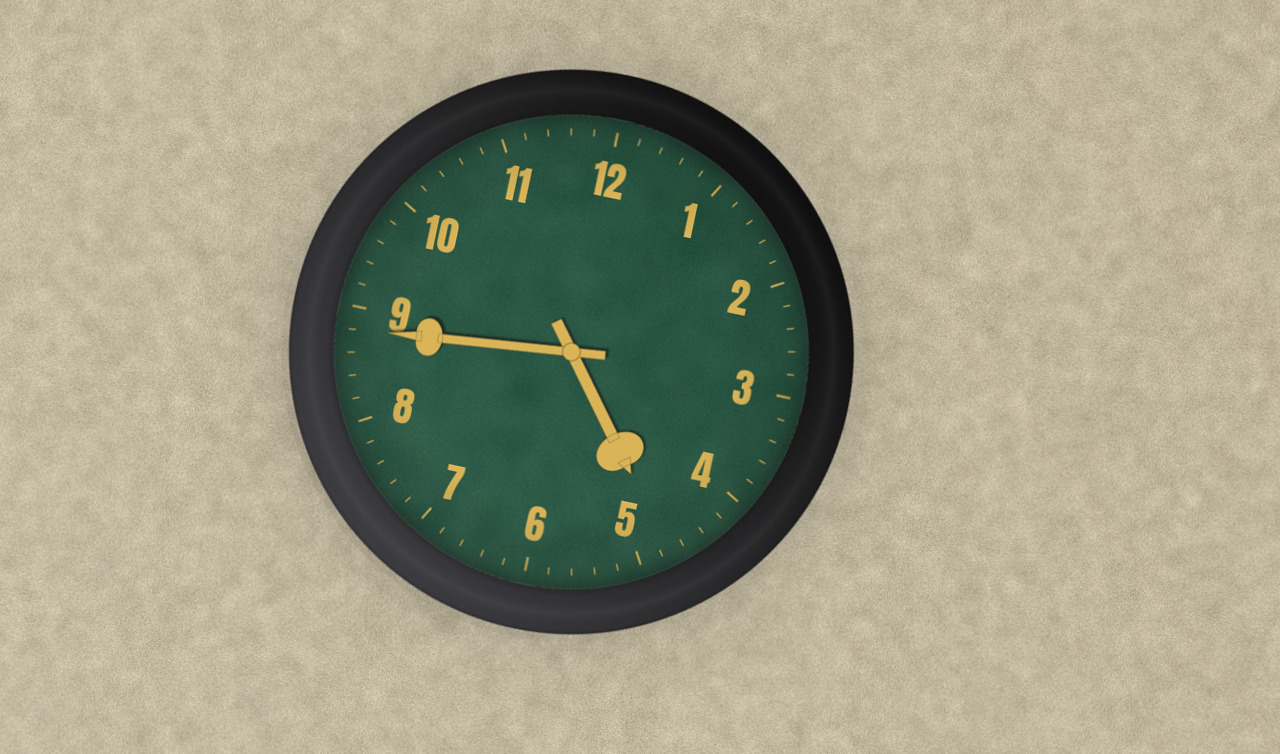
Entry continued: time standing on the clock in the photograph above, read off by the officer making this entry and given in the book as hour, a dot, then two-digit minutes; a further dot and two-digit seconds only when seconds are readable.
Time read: 4.44
